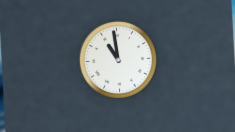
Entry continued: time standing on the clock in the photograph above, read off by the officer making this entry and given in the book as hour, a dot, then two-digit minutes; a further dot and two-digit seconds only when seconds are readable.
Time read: 10.59
